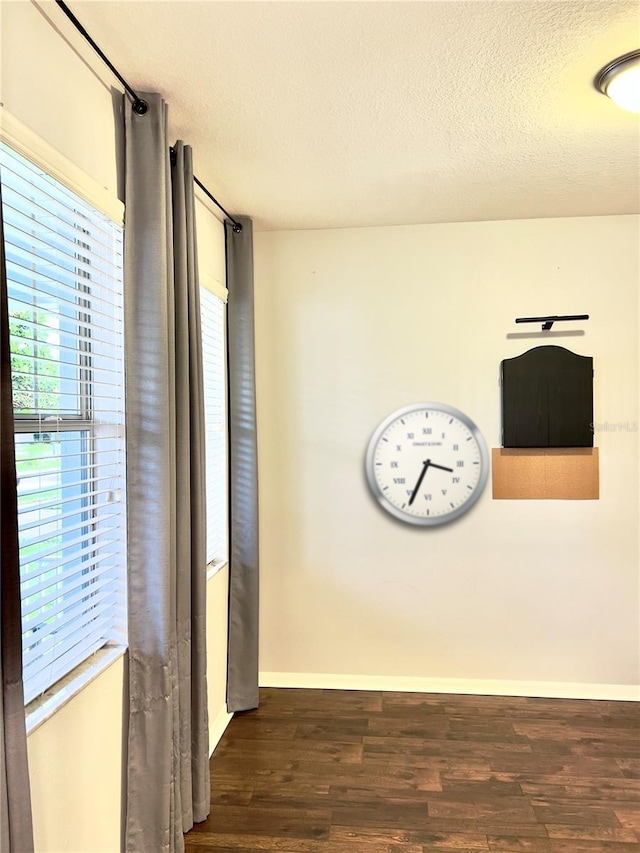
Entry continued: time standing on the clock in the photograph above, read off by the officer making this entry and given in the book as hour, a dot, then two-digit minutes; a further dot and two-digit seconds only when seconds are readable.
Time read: 3.34
